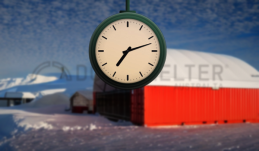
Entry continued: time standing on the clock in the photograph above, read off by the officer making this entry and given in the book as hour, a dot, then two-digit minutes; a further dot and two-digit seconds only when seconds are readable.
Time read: 7.12
